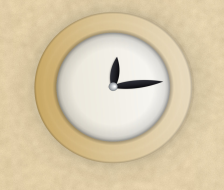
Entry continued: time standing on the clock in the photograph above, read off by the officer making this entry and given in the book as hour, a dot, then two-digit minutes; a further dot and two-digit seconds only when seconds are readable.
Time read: 12.14
